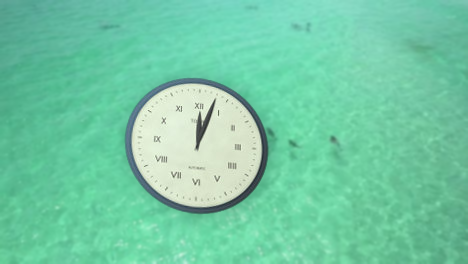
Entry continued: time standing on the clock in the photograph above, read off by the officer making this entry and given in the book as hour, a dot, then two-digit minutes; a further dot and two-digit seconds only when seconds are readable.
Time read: 12.03
